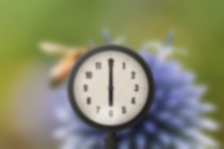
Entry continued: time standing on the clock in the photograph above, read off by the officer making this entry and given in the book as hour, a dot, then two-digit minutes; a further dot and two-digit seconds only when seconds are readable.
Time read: 6.00
